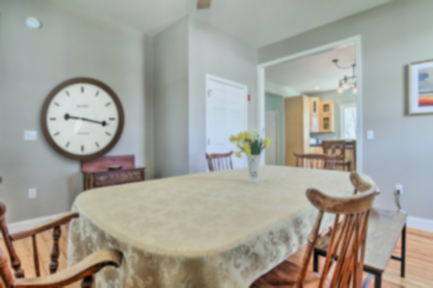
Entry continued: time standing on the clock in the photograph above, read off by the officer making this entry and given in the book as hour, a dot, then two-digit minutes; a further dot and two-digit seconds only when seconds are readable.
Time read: 9.17
